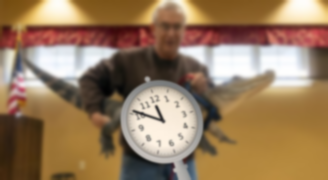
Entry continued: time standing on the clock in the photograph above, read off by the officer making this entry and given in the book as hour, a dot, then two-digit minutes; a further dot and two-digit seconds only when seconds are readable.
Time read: 11.51
